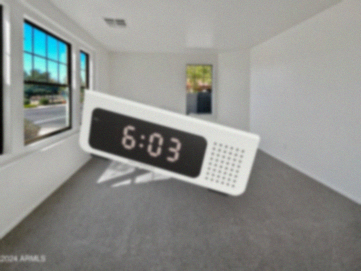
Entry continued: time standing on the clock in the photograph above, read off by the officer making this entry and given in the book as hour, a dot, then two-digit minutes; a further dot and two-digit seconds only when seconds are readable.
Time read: 6.03
